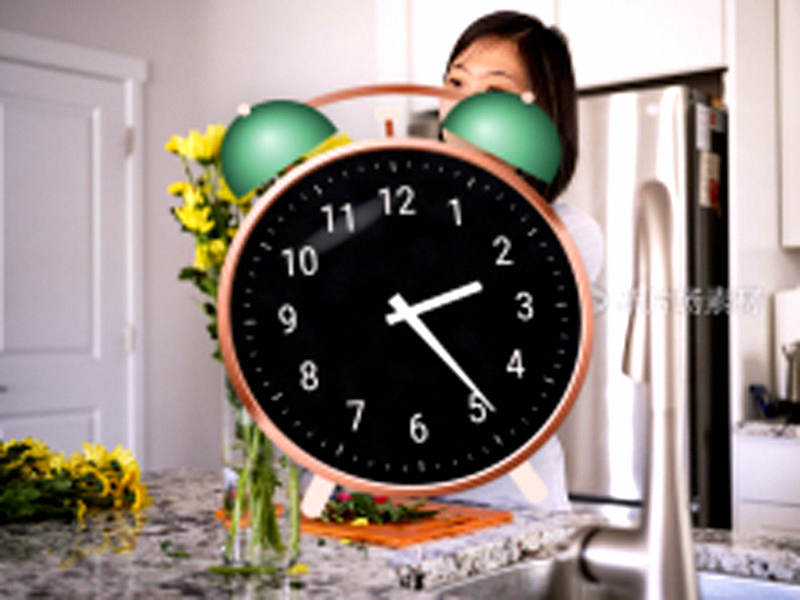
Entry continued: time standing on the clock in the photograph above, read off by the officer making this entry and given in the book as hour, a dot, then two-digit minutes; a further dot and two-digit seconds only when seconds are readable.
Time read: 2.24
